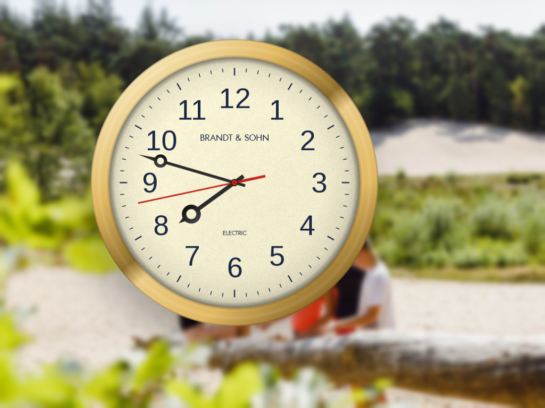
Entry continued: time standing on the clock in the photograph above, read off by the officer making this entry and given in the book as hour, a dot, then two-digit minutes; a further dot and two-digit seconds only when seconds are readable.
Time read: 7.47.43
